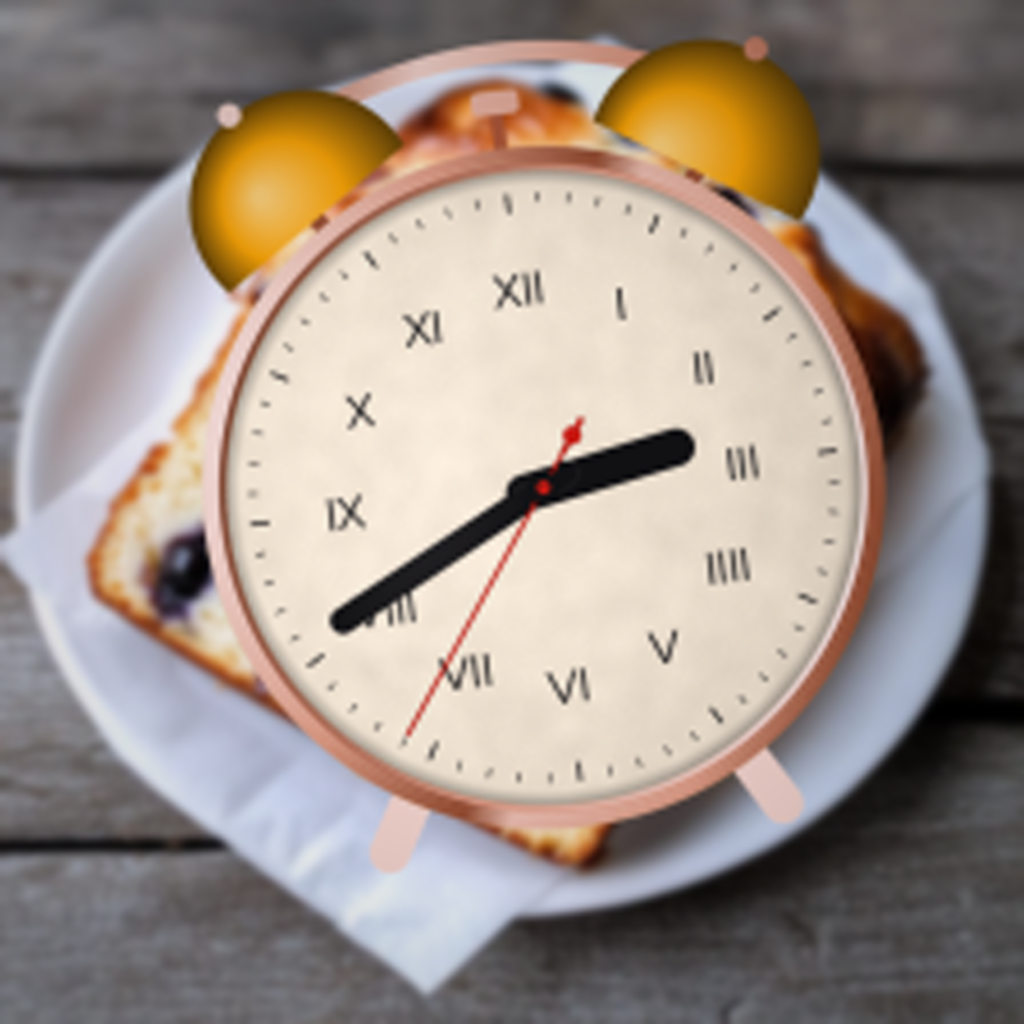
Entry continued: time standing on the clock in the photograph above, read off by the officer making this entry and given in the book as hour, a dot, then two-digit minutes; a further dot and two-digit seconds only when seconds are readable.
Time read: 2.40.36
